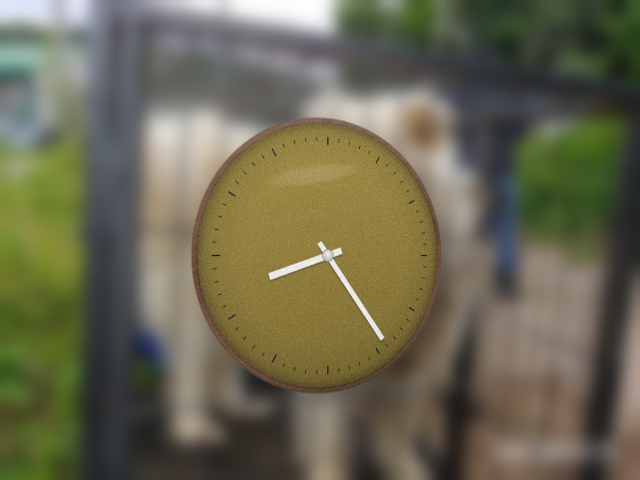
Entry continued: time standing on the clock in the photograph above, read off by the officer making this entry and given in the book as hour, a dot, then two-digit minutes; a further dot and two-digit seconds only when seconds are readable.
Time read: 8.24
